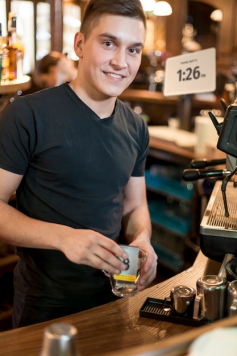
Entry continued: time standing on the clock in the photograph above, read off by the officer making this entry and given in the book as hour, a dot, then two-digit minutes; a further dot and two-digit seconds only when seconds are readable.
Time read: 1.26
